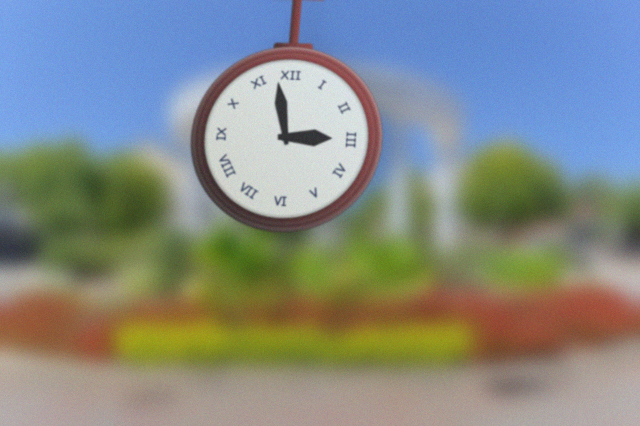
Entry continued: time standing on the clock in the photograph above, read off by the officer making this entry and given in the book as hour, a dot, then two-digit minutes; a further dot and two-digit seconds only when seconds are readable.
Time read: 2.58
